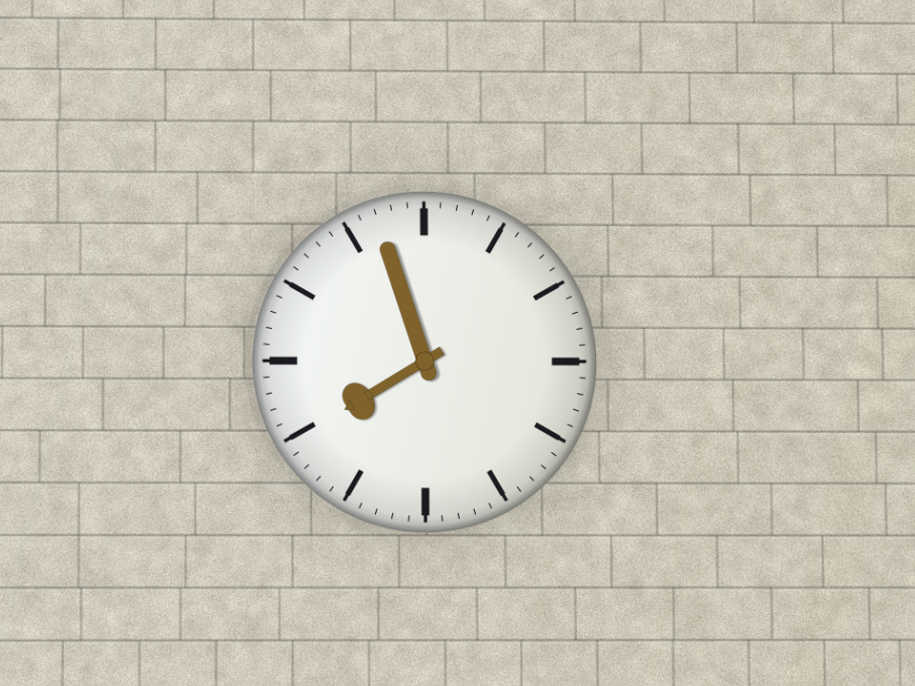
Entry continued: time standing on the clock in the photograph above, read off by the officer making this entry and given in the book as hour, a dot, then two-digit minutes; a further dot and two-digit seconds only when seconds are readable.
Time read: 7.57
